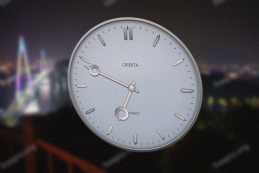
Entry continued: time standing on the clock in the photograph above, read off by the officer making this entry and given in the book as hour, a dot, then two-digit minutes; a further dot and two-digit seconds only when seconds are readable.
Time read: 6.49
